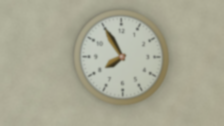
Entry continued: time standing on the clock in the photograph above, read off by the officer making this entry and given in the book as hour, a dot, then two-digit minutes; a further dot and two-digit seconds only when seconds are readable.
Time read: 7.55
